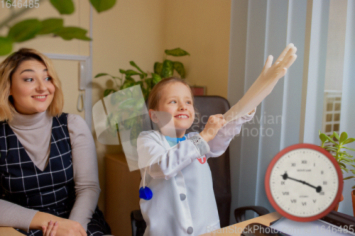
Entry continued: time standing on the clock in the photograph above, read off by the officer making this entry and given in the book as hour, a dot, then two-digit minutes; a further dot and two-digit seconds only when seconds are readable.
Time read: 3.48
